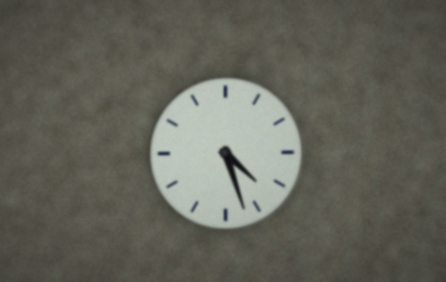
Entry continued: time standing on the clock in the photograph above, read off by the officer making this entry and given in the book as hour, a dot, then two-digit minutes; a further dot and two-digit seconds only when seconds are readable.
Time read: 4.27
